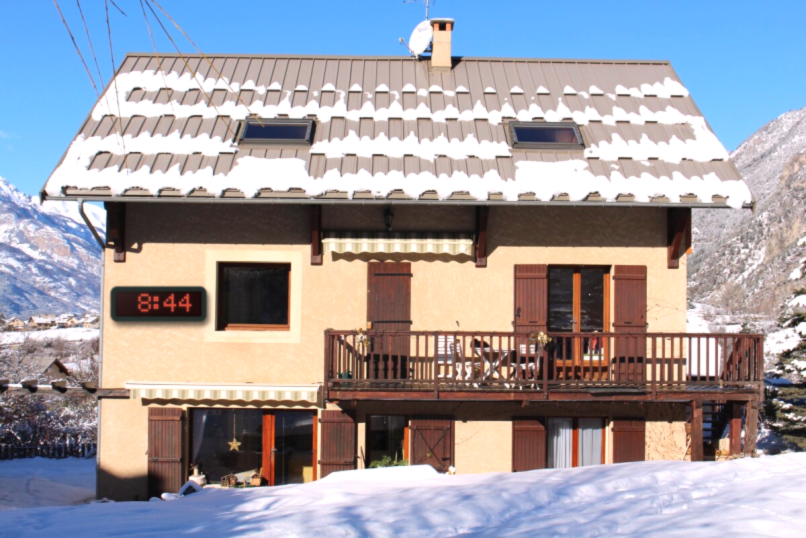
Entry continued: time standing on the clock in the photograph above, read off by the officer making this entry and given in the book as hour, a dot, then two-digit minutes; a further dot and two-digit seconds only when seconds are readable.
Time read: 8.44
